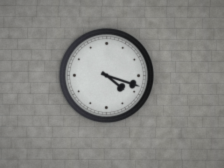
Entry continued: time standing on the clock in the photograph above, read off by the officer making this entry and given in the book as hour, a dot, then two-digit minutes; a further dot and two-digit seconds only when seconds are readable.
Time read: 4.18
